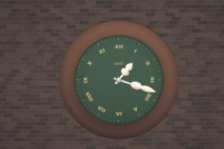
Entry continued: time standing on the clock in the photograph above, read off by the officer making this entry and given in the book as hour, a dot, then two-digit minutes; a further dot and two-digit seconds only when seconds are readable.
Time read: 1.18
